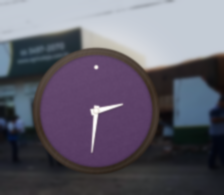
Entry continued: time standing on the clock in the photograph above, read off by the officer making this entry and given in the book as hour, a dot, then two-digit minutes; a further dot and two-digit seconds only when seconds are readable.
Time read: 2.31
